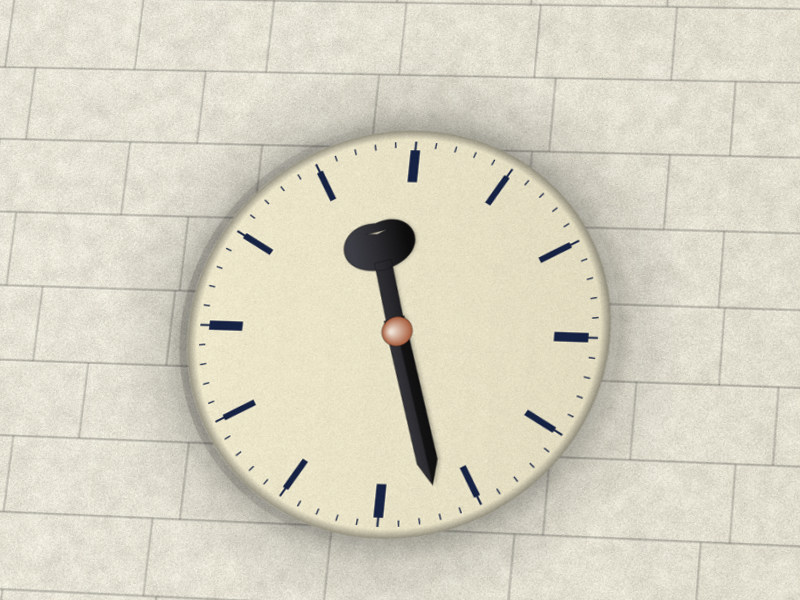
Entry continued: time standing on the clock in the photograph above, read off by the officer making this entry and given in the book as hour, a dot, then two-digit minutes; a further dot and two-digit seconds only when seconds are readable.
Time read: 11.27
